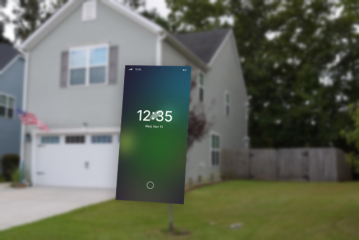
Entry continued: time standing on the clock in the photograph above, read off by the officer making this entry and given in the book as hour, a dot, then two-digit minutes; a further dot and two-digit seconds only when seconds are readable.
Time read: 12.35
